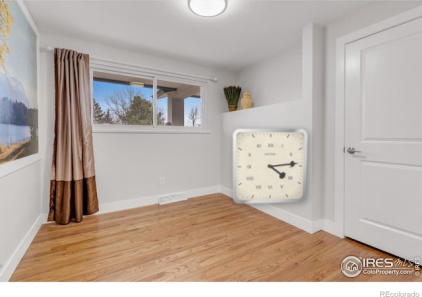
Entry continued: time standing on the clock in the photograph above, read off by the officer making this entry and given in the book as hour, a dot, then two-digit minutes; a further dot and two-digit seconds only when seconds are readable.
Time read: 4.14
